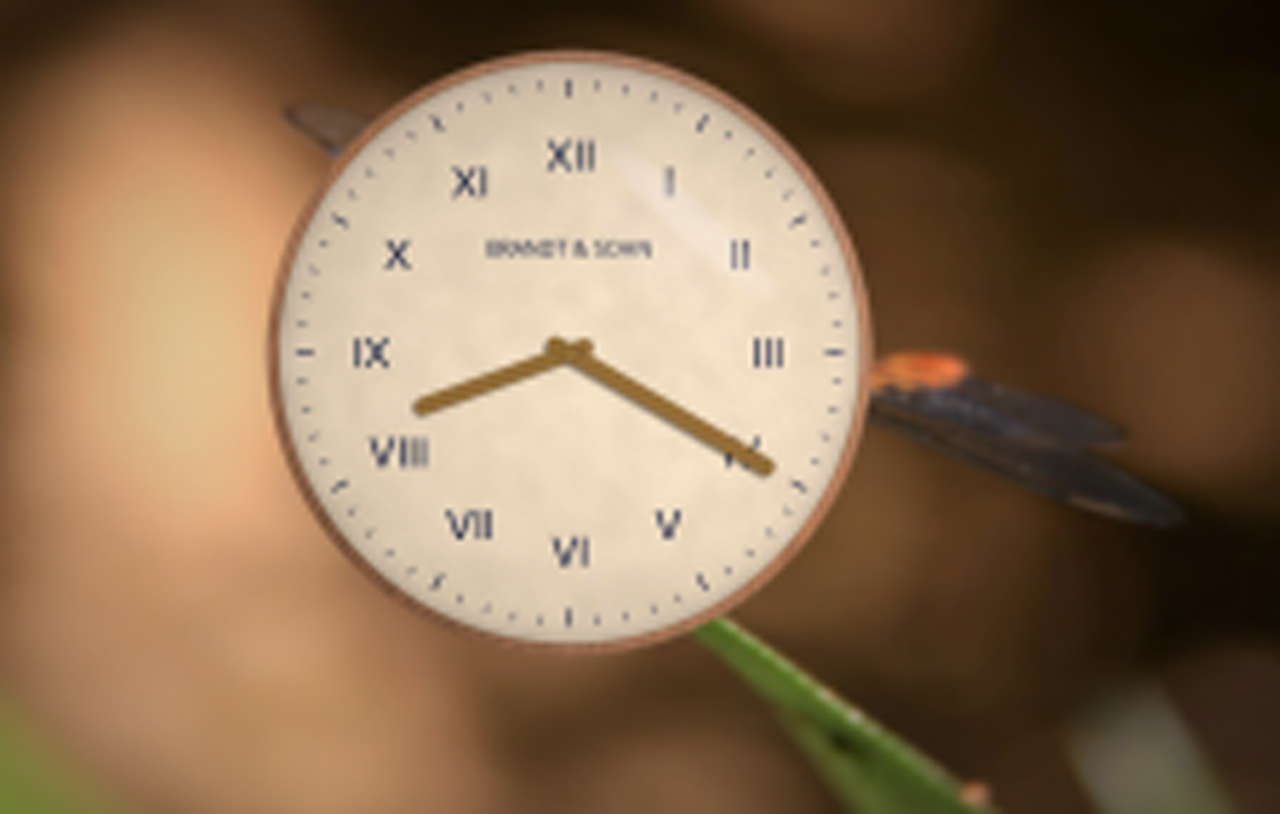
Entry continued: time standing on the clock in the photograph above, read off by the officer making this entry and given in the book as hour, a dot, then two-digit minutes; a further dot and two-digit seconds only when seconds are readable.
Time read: 8.20
